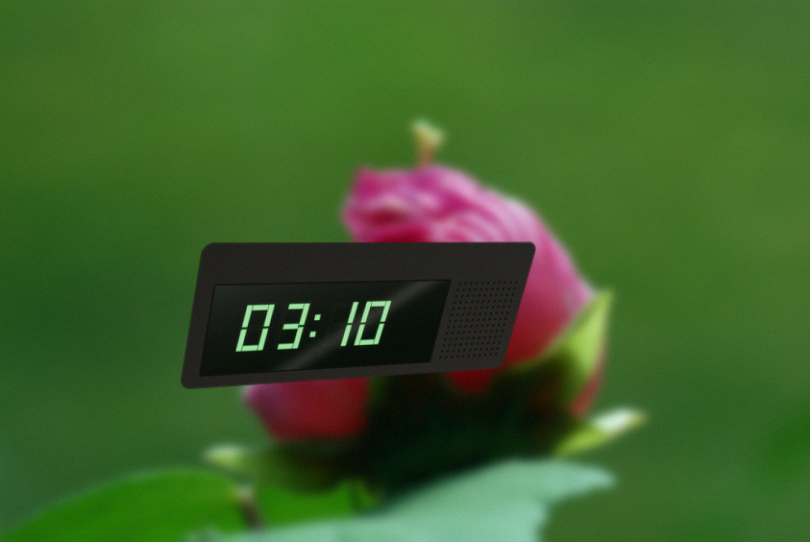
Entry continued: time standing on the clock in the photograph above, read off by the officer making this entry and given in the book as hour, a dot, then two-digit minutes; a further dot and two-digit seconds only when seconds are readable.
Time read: 3.10
